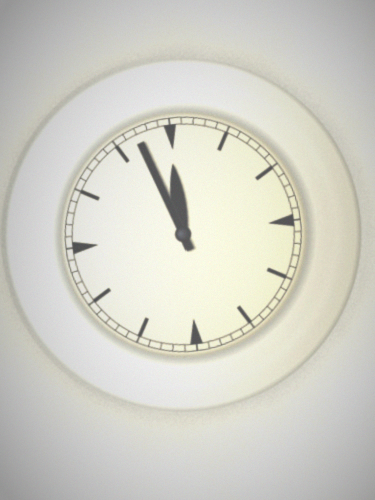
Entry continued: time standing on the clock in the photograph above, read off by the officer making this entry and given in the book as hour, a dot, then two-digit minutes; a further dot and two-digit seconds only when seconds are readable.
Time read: 11.57
